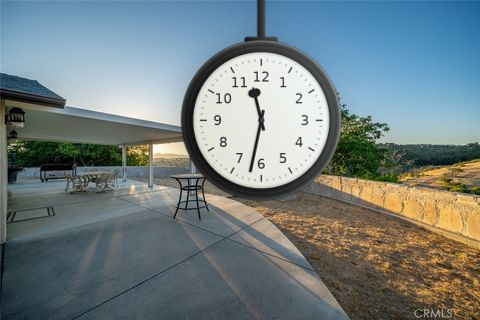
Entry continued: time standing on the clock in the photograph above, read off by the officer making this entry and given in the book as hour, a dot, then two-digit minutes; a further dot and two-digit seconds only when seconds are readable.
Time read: 11.32
